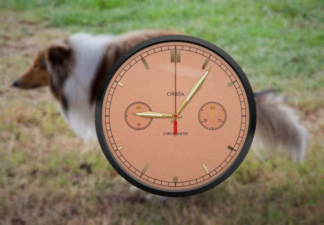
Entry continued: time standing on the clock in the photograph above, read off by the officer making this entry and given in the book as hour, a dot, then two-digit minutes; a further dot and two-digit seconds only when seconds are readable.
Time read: 9.06
